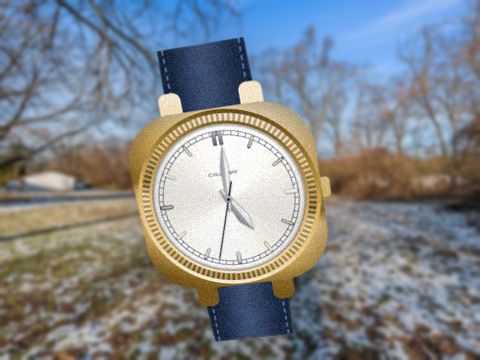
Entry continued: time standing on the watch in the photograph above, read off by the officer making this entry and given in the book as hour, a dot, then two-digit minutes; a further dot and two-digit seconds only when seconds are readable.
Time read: 5.00.33
